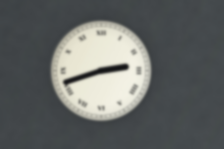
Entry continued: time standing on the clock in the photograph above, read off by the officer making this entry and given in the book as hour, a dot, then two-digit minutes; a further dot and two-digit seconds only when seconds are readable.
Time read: 2.42
